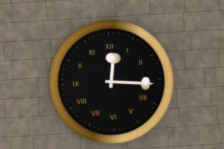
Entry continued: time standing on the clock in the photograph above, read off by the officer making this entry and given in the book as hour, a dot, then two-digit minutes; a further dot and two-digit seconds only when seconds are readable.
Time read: 12.16
